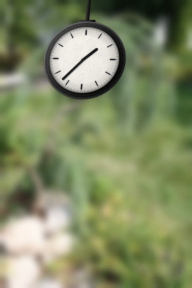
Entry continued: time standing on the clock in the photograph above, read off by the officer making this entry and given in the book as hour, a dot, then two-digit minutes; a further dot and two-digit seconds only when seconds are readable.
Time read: 1.37
